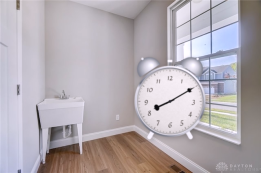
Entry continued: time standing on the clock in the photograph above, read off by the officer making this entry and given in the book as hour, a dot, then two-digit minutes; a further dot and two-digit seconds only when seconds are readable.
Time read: 8.10
